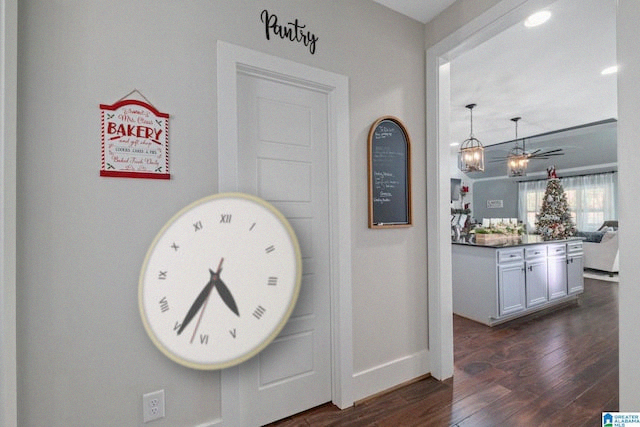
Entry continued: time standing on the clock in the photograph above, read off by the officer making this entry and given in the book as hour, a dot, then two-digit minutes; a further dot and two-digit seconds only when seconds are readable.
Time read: 4.34.32
